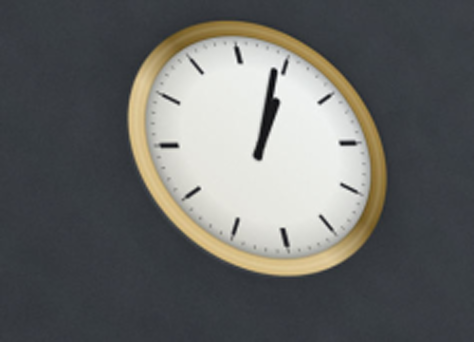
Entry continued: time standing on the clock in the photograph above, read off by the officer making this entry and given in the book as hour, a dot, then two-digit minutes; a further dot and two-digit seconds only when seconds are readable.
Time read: 1.04
